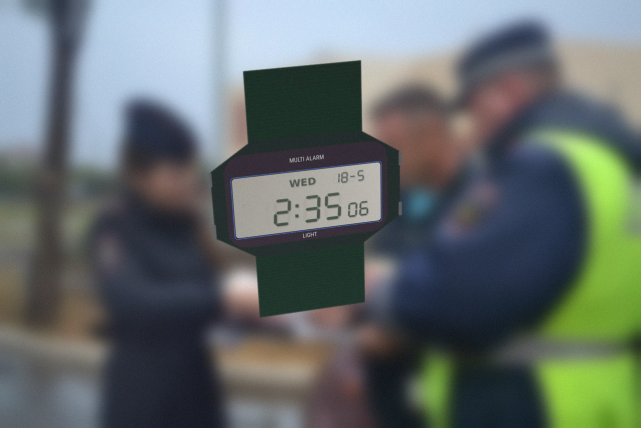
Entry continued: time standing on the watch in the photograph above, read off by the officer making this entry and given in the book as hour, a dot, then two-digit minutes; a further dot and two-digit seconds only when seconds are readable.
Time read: 2.35.06
